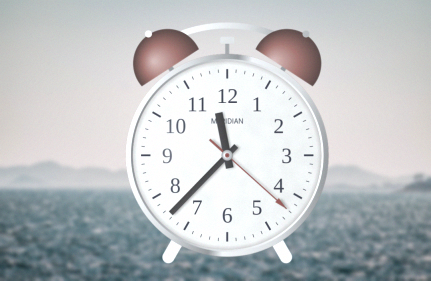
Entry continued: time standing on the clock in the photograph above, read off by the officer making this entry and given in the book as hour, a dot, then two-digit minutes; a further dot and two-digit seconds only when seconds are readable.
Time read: 11.37.22
